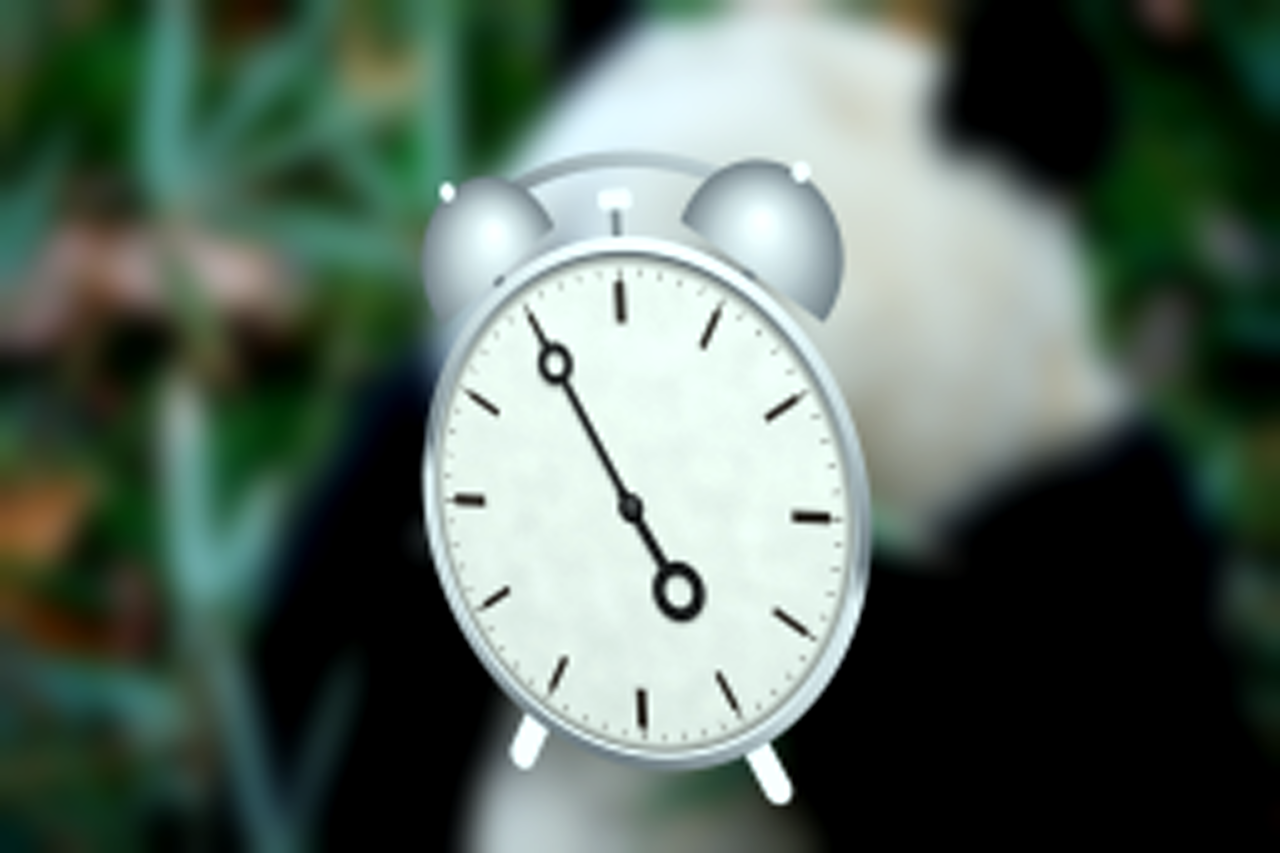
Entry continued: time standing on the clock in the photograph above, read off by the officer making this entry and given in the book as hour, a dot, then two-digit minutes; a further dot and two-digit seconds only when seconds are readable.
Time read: 4.55
